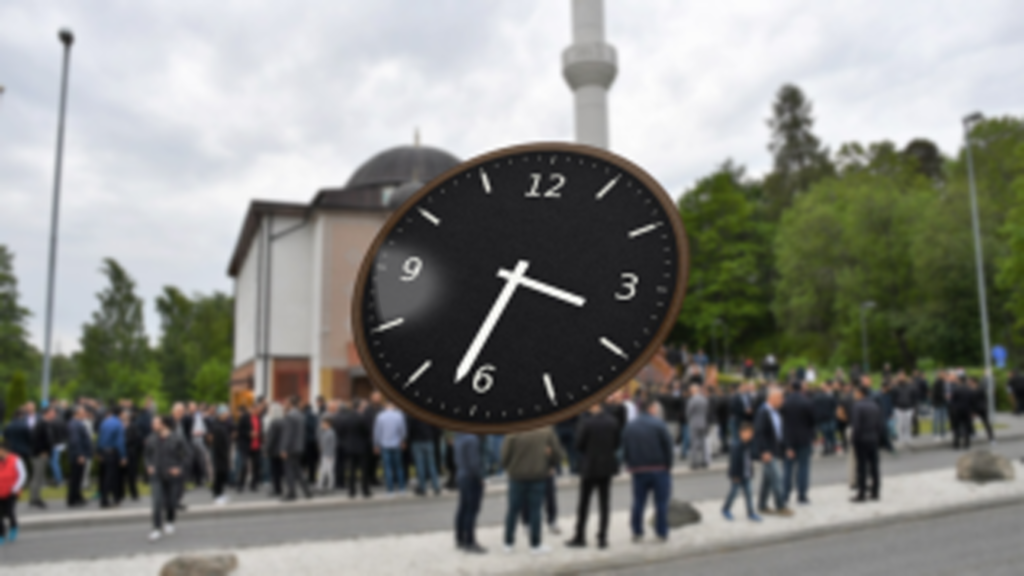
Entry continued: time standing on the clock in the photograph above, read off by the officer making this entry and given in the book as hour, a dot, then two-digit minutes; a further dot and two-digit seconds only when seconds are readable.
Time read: 3.32
